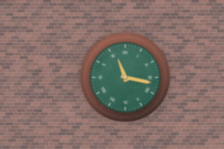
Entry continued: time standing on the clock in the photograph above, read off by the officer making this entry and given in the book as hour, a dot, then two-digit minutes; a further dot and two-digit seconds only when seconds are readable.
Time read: 11.17
